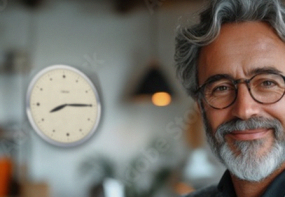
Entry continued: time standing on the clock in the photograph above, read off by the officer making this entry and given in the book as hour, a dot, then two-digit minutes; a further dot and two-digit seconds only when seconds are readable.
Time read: 8.15
